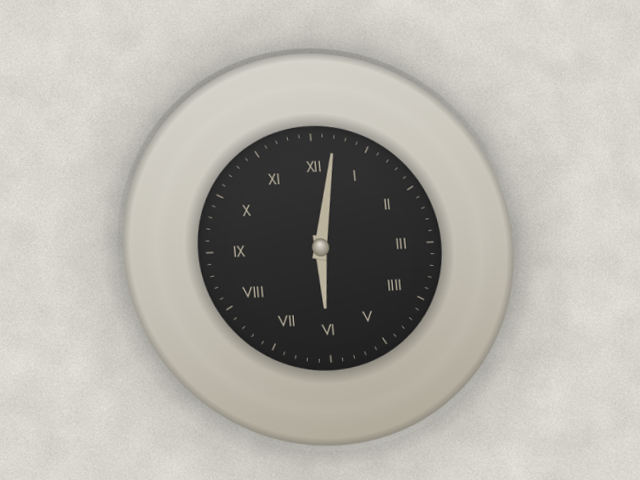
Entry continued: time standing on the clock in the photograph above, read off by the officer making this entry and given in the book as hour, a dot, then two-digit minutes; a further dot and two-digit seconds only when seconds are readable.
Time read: 6.02
